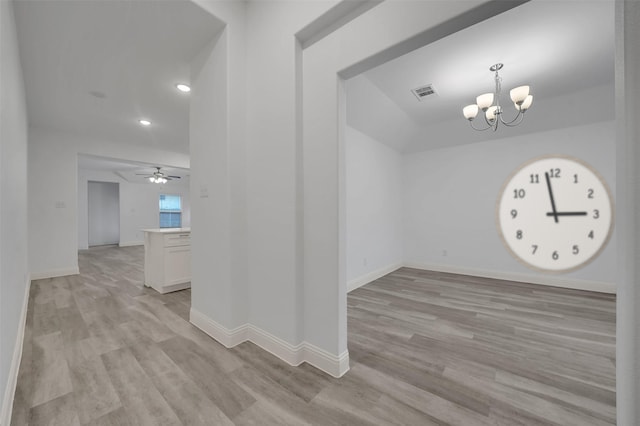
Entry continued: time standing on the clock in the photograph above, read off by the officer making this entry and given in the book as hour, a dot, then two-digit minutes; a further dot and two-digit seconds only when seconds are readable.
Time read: 2.58
